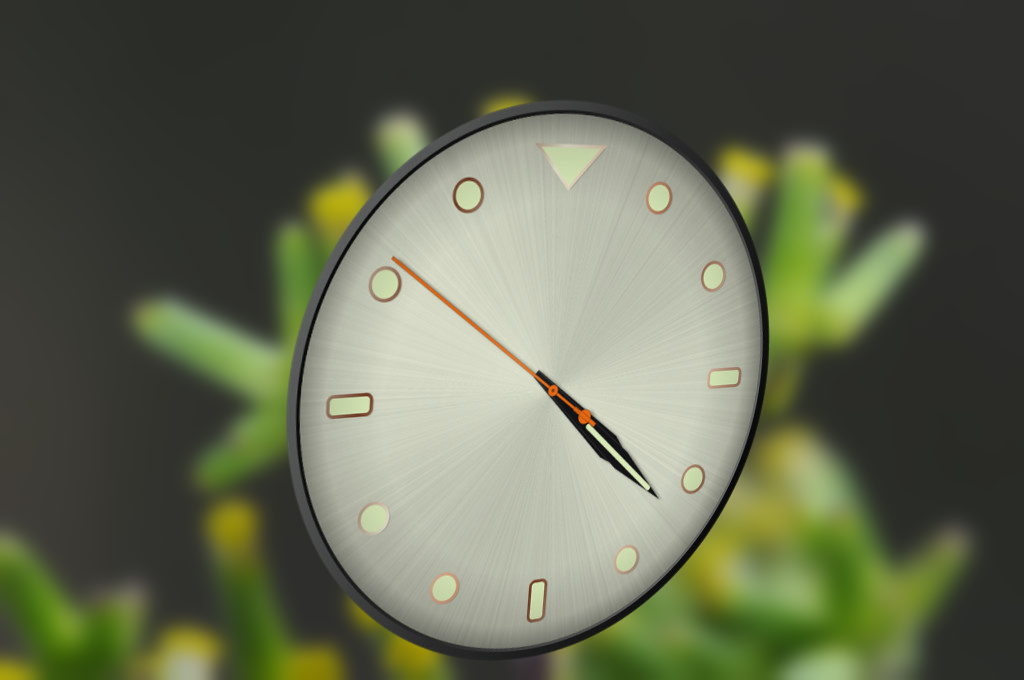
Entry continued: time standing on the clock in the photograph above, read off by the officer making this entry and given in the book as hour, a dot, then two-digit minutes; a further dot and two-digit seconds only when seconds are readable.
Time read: 4.21.51
